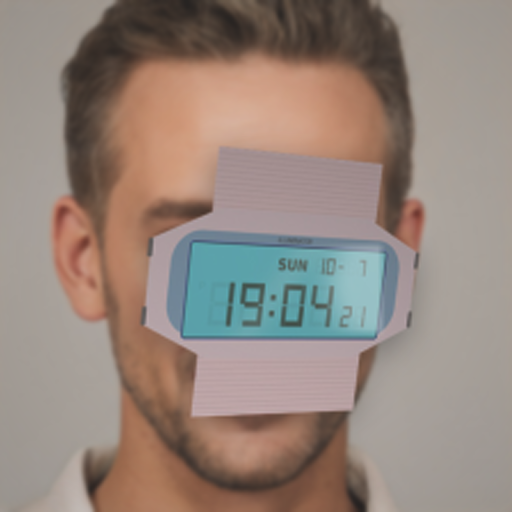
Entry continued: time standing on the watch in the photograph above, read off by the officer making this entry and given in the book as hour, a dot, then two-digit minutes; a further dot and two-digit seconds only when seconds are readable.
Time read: 19.04.21
